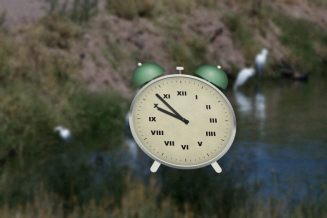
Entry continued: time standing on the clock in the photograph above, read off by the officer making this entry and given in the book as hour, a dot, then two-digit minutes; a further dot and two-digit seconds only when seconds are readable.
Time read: 9.53
